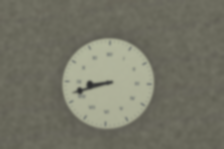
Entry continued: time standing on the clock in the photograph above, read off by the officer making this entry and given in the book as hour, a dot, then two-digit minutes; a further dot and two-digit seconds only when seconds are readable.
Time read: 8.42
